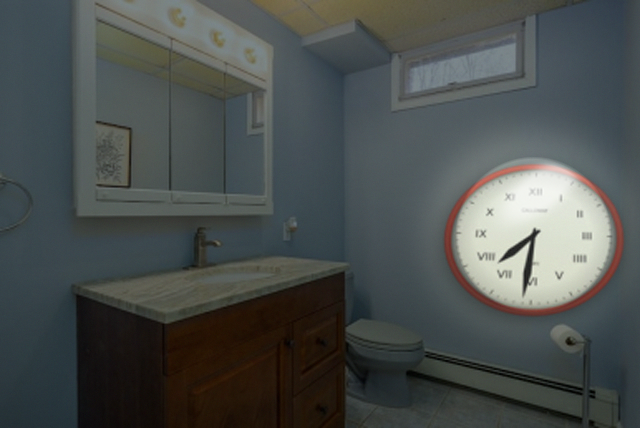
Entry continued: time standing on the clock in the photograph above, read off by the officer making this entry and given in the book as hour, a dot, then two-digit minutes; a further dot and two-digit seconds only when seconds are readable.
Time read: 7.31
